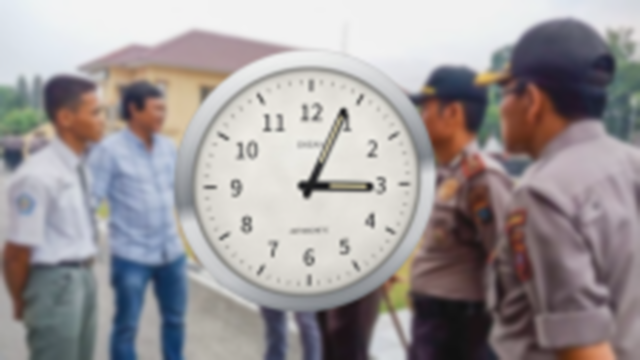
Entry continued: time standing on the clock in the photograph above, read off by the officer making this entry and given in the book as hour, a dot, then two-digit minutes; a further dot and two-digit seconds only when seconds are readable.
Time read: 3.04
